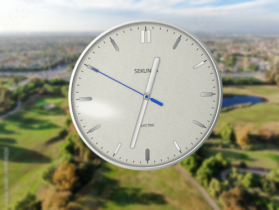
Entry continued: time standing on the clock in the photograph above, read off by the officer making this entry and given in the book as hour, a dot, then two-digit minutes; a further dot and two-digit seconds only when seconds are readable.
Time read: 12.32.50
